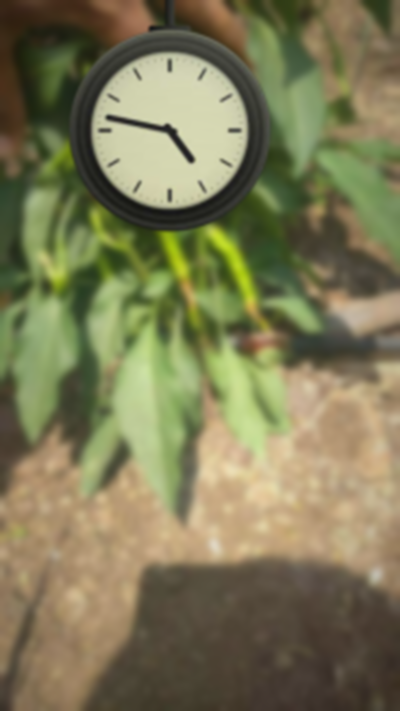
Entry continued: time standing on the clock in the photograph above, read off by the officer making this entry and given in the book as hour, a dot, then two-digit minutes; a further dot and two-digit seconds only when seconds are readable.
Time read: 4.47
